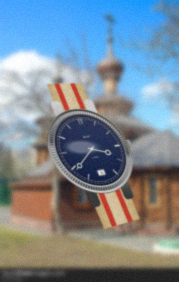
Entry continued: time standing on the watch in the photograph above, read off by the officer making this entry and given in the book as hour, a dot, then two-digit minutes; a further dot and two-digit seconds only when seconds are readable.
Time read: 3.39
